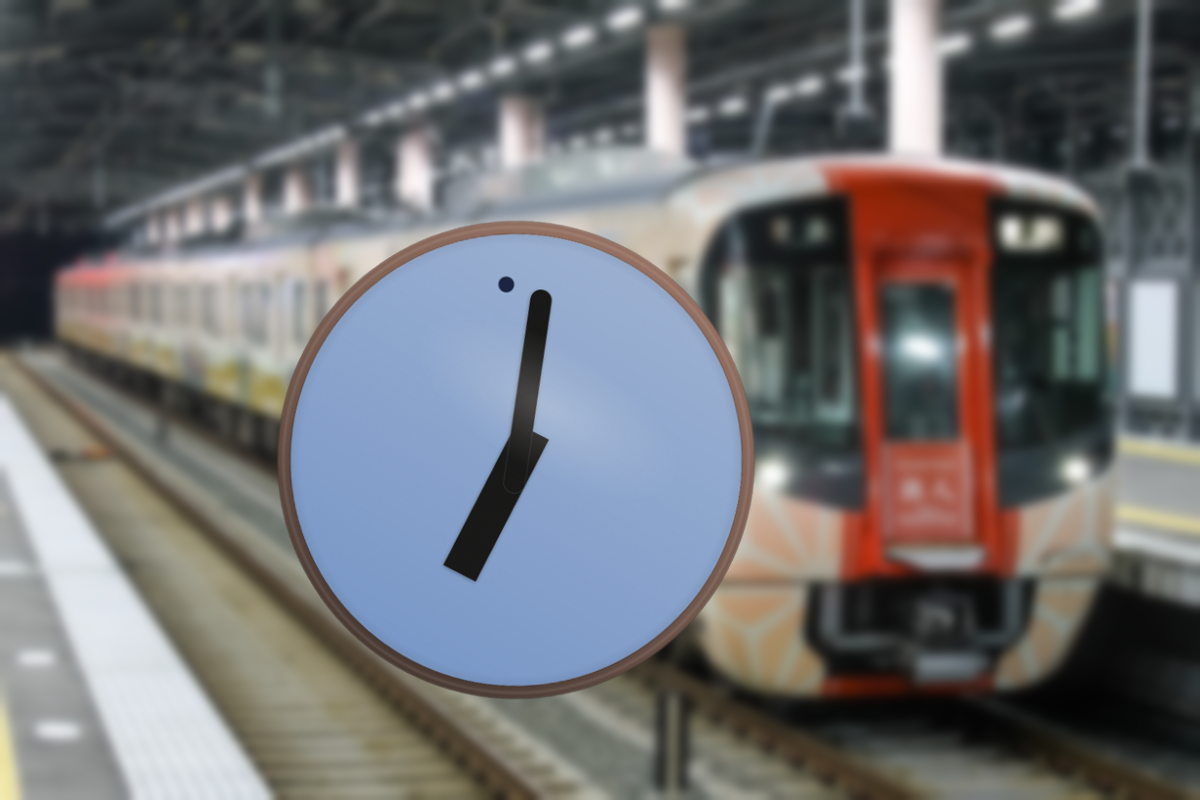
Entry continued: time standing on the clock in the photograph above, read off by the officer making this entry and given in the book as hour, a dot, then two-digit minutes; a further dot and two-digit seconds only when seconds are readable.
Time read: 7.02
